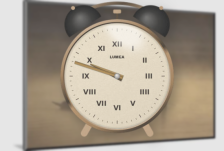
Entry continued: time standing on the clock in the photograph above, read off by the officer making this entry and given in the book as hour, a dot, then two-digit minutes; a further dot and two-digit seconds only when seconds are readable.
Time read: 9.48
